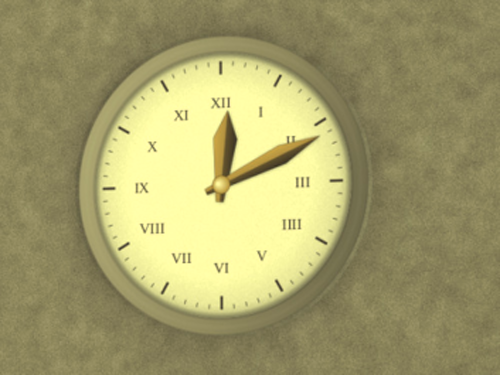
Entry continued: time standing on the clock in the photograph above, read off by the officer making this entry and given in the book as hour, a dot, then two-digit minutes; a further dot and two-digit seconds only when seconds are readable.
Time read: 12.11
